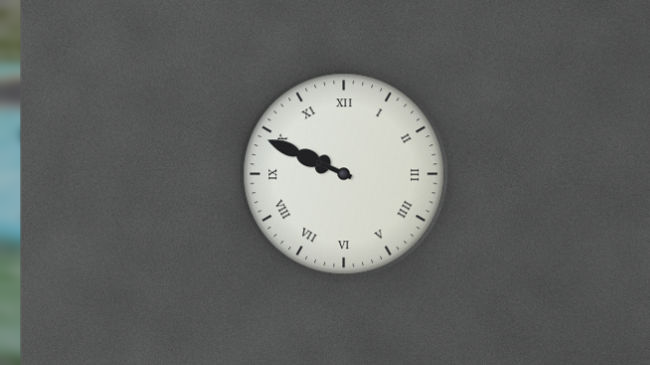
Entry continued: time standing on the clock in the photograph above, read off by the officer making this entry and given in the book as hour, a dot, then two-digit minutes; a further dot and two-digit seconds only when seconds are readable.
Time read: 9.49
